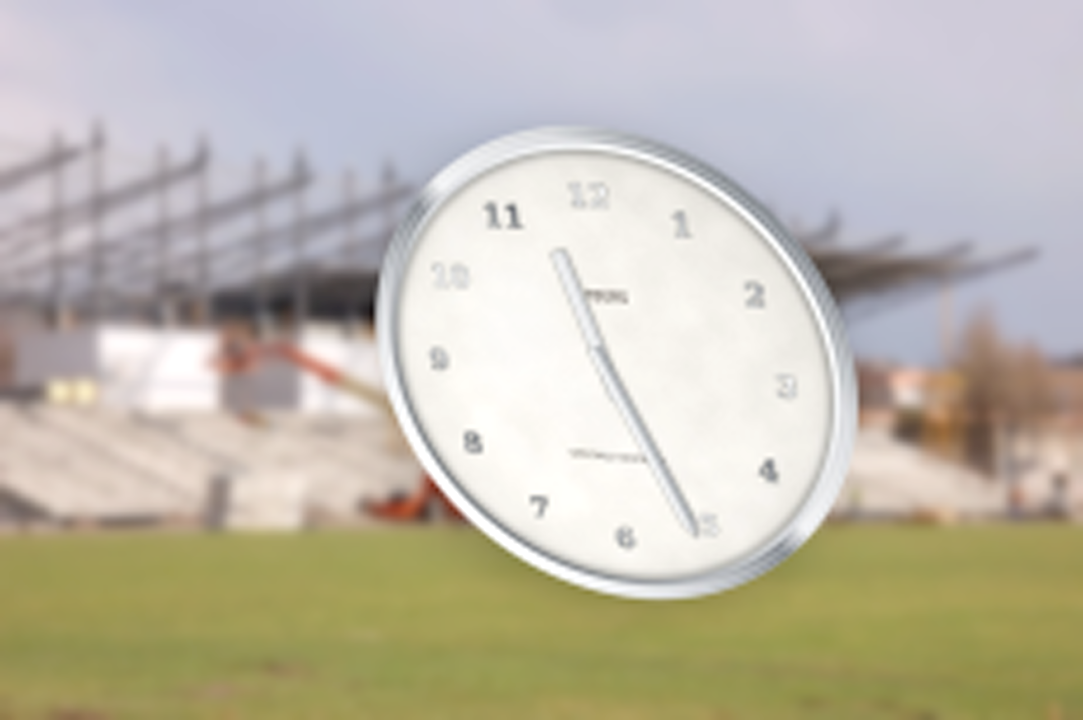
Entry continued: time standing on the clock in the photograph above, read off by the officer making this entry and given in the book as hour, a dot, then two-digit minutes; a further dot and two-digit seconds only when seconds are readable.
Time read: 11.26
